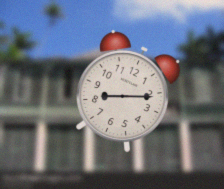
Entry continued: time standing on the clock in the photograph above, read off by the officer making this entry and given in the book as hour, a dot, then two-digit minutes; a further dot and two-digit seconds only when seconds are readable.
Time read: 8.11
